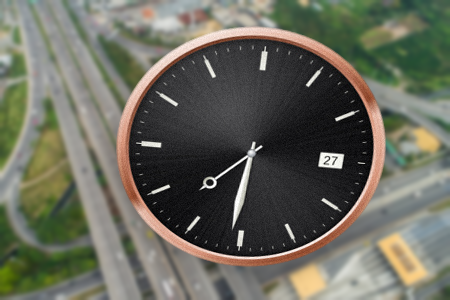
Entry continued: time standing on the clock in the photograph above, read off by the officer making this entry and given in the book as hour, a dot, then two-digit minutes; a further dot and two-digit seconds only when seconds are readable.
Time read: 7.31
